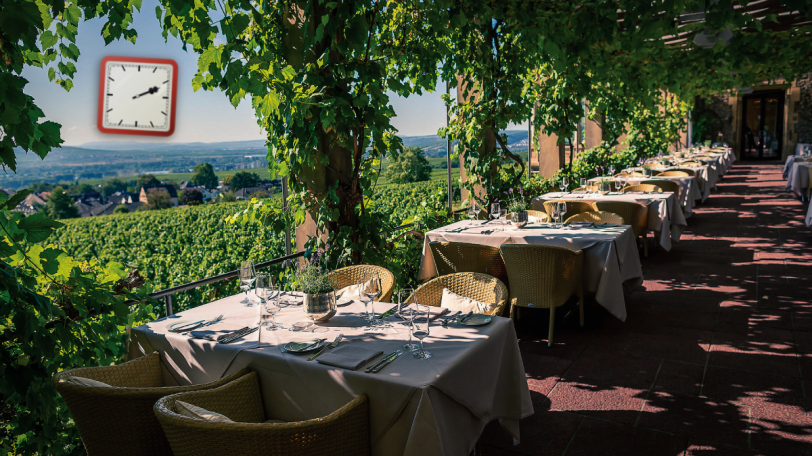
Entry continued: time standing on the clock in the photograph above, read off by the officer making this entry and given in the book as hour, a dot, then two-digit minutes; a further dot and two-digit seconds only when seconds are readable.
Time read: 2.11
